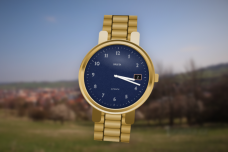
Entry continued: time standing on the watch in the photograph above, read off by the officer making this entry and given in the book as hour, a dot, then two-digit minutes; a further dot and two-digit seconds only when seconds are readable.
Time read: 3.18
